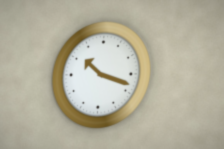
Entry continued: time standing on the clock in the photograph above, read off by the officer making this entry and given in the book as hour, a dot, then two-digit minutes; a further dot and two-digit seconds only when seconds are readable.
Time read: 10.18
